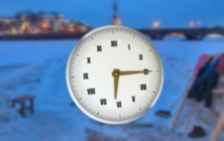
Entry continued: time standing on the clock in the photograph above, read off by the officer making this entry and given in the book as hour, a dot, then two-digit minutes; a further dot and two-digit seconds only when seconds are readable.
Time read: 6.15
